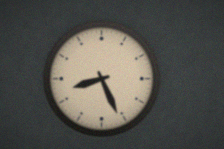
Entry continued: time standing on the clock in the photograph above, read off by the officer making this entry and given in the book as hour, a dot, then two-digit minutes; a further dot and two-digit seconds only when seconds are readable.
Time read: 8.26
